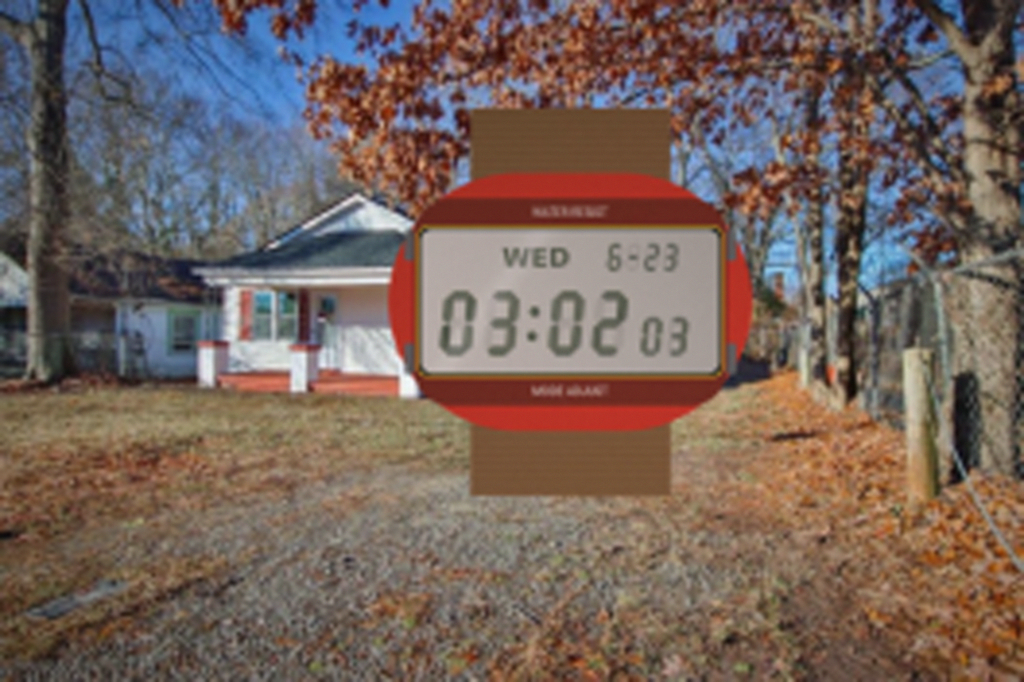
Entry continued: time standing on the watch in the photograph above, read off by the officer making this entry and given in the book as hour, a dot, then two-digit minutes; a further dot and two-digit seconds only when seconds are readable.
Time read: 3.02.03
